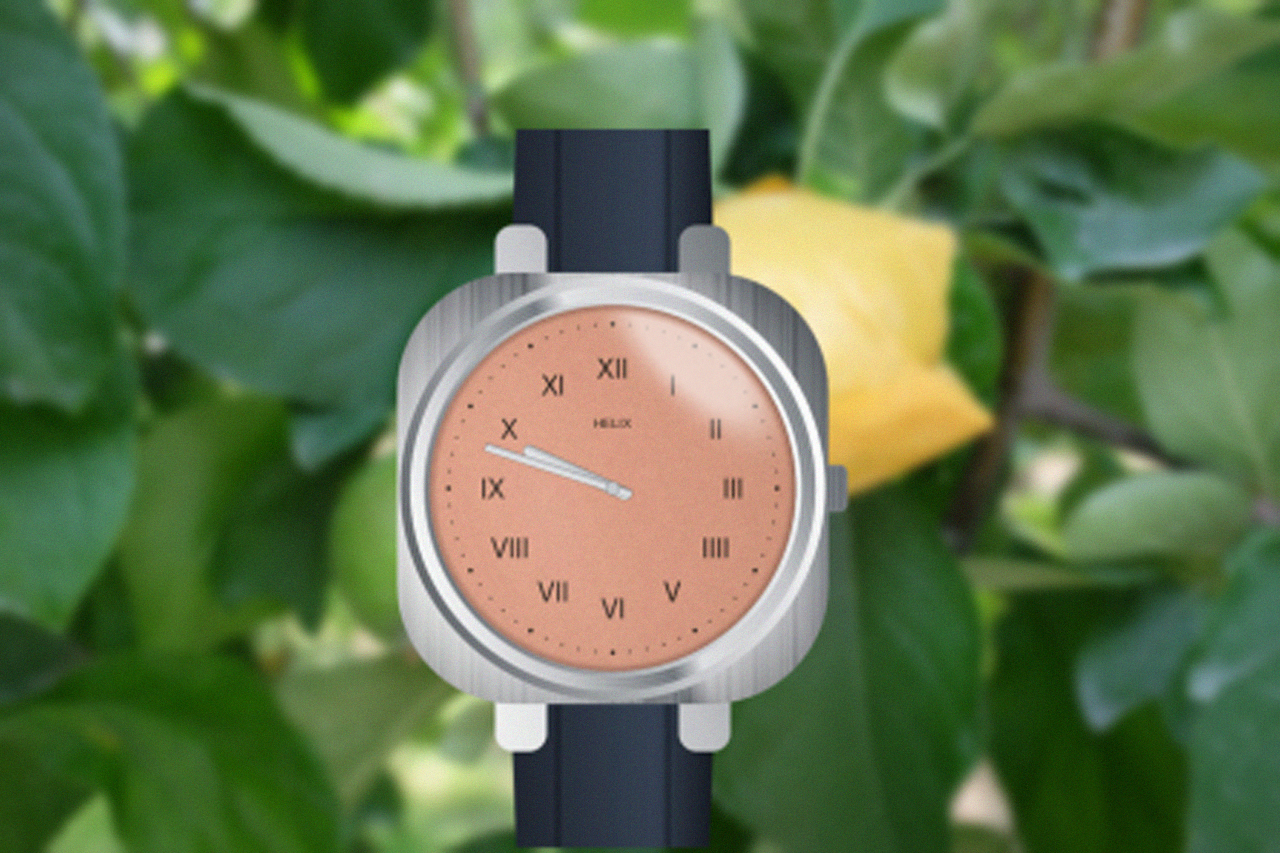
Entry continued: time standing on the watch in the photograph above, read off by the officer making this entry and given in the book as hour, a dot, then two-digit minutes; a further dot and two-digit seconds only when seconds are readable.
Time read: 9.48
